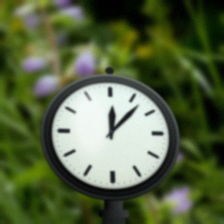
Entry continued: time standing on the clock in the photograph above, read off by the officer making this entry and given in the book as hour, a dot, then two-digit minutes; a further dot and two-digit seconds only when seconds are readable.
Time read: 12.07
